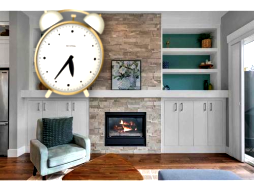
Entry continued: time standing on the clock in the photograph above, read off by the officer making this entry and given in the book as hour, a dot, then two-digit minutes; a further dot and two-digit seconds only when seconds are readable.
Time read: 5.36
